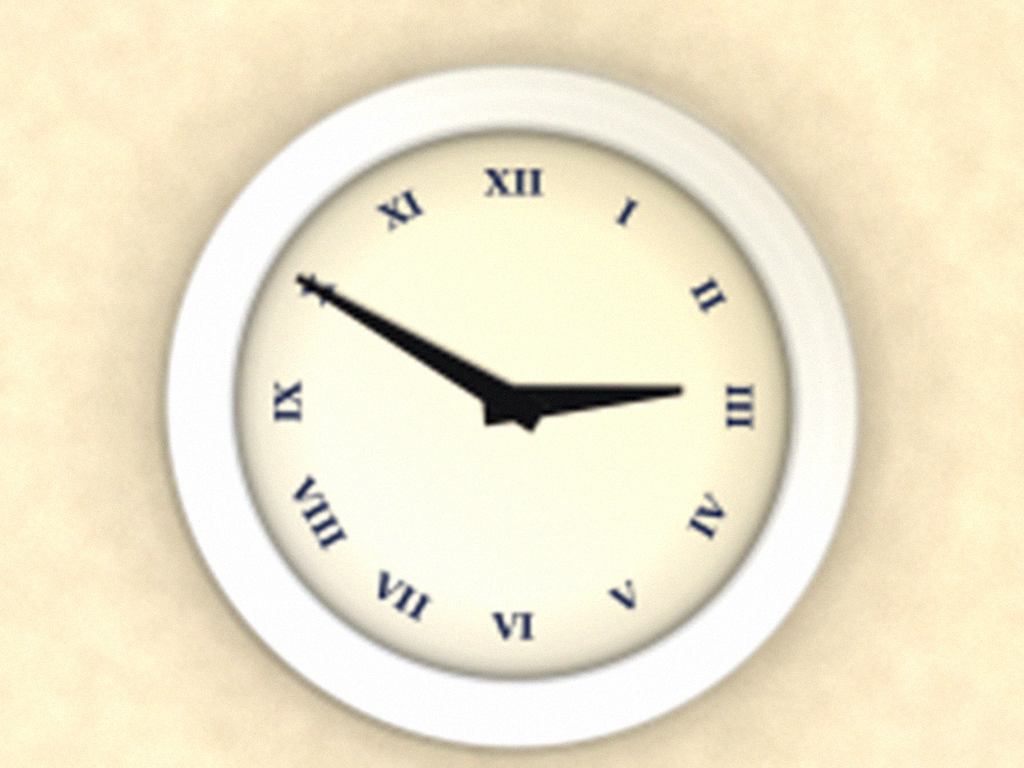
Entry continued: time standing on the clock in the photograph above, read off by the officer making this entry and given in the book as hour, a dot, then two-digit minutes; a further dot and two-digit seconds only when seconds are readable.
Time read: 2.50
